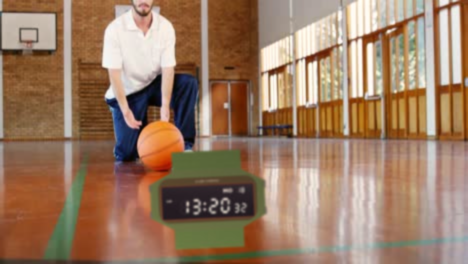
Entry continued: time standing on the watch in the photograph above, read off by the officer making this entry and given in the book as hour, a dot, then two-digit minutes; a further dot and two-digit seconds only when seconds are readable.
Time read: 13.20
